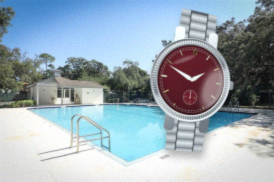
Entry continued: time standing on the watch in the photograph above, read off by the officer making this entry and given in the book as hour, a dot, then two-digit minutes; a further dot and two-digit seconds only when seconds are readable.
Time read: 1.49
